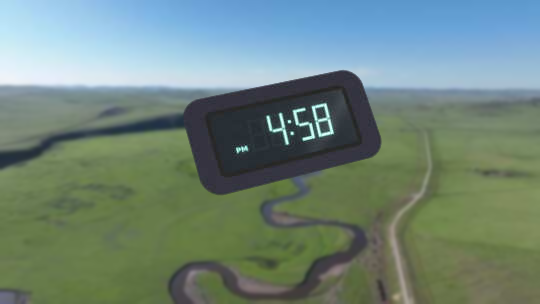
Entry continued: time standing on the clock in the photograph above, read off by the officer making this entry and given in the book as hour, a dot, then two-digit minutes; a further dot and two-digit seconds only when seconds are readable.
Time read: 4.58
